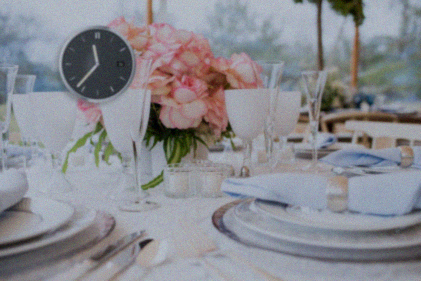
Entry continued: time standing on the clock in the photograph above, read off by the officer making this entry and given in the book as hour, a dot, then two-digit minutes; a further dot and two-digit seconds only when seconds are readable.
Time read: 11.37
